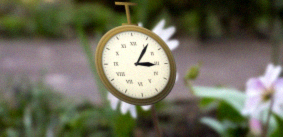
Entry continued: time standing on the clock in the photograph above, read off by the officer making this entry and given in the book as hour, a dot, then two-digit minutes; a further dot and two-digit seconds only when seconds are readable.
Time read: 3.06
